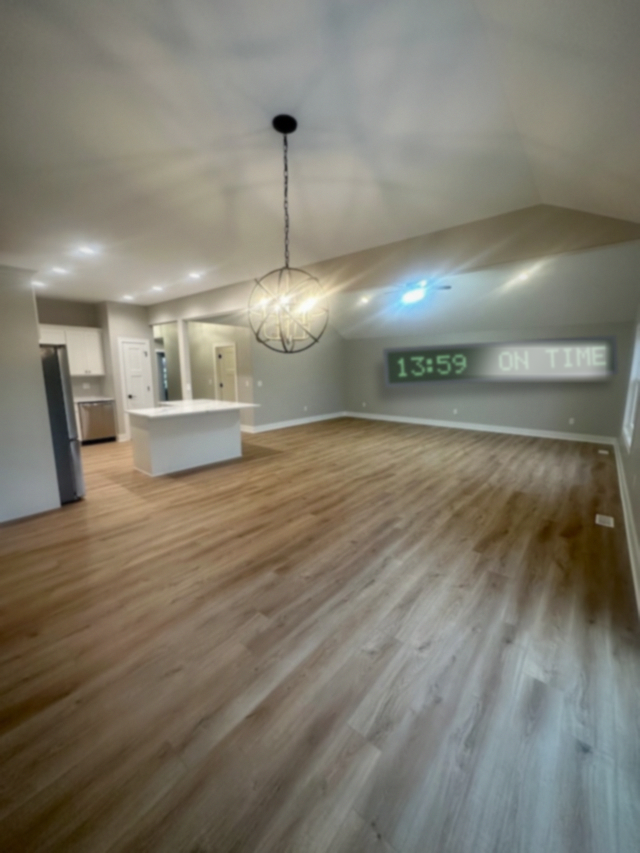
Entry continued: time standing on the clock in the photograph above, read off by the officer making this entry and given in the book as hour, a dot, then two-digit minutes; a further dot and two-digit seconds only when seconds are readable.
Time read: 13.59
